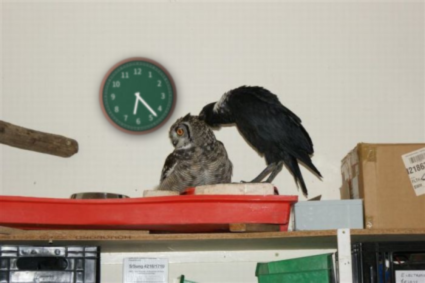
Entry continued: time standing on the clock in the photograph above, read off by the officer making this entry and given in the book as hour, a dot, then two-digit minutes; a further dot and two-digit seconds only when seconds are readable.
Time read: 6.23
